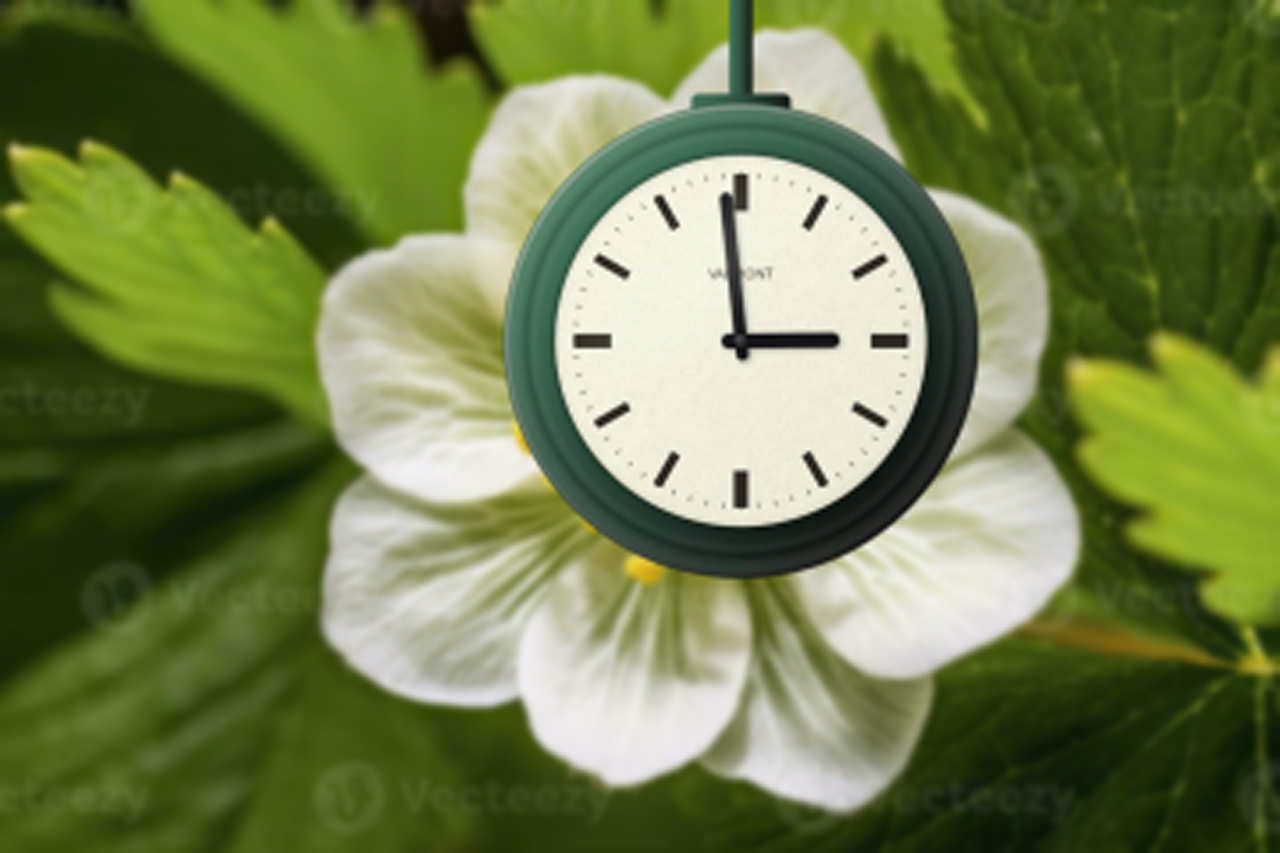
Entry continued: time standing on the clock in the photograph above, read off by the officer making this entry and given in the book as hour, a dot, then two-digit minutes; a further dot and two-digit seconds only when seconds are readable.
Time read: 2.59
